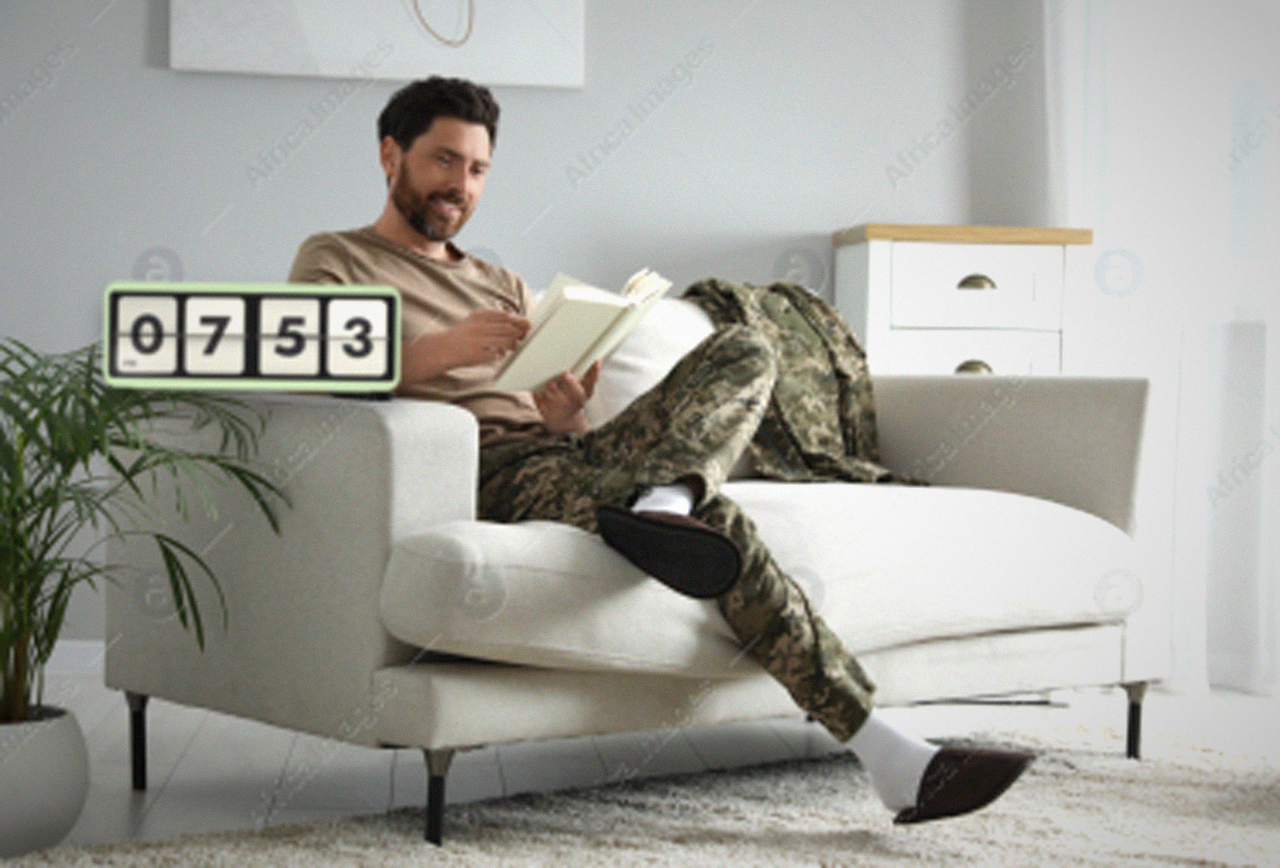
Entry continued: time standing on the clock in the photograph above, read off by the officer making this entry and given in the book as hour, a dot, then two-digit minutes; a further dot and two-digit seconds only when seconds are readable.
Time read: 7.53
